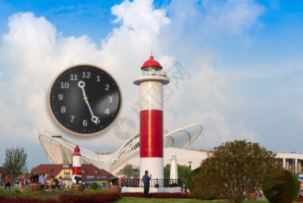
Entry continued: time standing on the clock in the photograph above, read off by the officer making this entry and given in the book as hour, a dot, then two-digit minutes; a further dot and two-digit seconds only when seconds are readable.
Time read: 11.26
